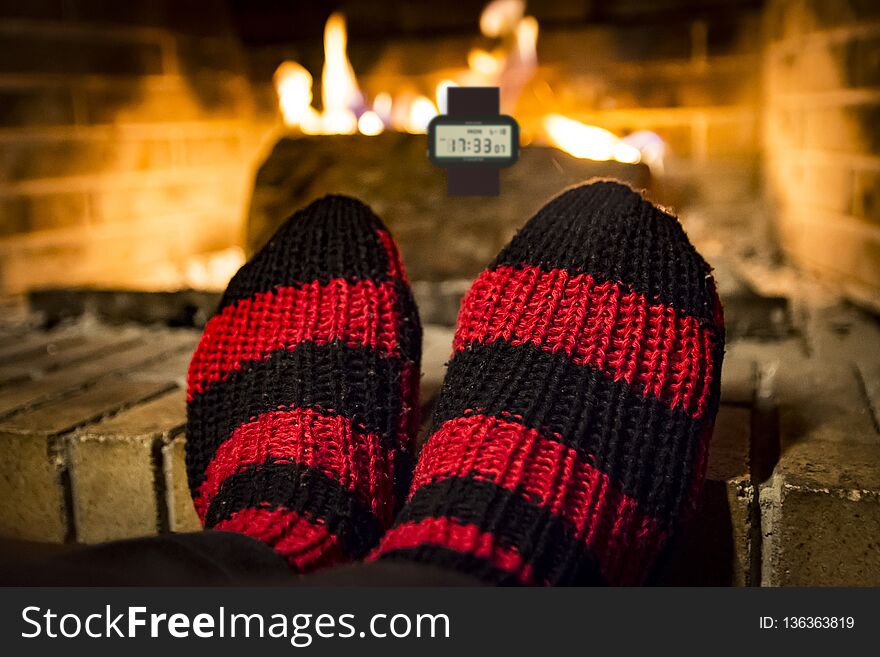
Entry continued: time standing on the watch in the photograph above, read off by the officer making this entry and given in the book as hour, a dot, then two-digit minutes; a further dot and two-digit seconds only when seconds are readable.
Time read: 17.33
